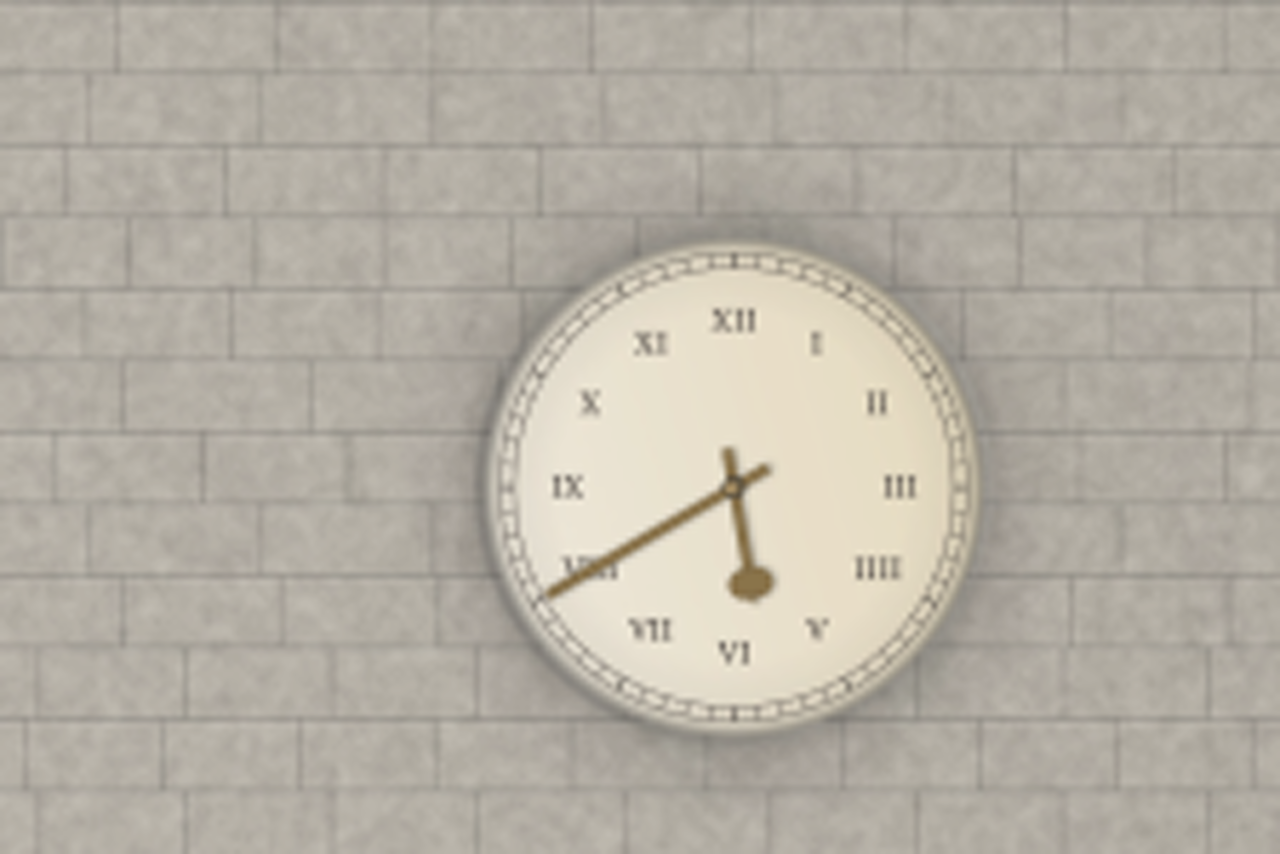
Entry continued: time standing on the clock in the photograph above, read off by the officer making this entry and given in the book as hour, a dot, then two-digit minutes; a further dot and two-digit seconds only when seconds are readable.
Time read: 5.40
